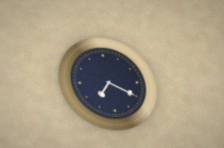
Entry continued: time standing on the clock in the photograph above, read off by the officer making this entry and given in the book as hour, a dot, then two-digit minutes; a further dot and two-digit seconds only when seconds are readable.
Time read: 7.20
